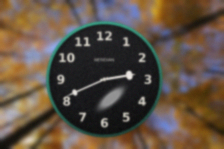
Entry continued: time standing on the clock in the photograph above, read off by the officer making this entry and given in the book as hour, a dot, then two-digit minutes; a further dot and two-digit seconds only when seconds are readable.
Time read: 2.41
